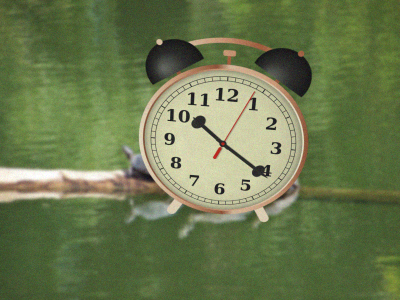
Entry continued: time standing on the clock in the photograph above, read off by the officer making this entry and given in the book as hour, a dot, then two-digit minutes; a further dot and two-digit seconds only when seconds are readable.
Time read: 10.21.04
